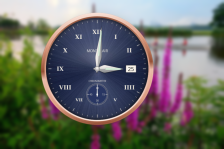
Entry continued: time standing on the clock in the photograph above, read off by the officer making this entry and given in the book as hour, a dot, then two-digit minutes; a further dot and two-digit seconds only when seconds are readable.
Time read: 3.01
